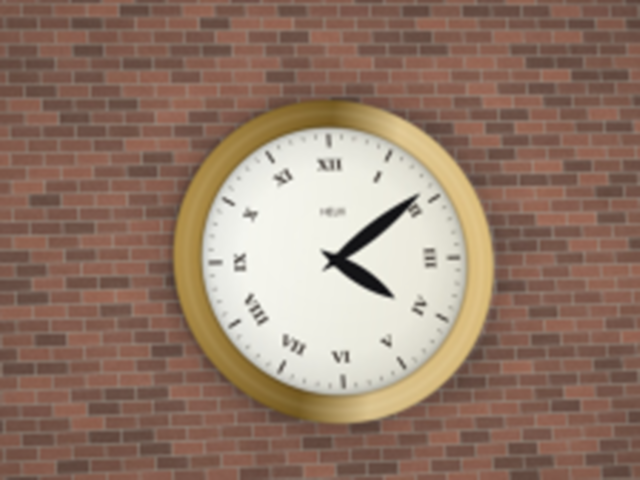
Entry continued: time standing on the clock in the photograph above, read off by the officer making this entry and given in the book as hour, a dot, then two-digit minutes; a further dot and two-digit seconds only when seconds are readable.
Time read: 4.09
